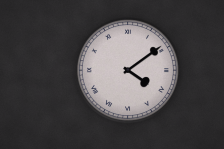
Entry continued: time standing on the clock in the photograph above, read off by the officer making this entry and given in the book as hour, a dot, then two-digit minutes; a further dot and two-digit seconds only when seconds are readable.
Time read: 4.09
